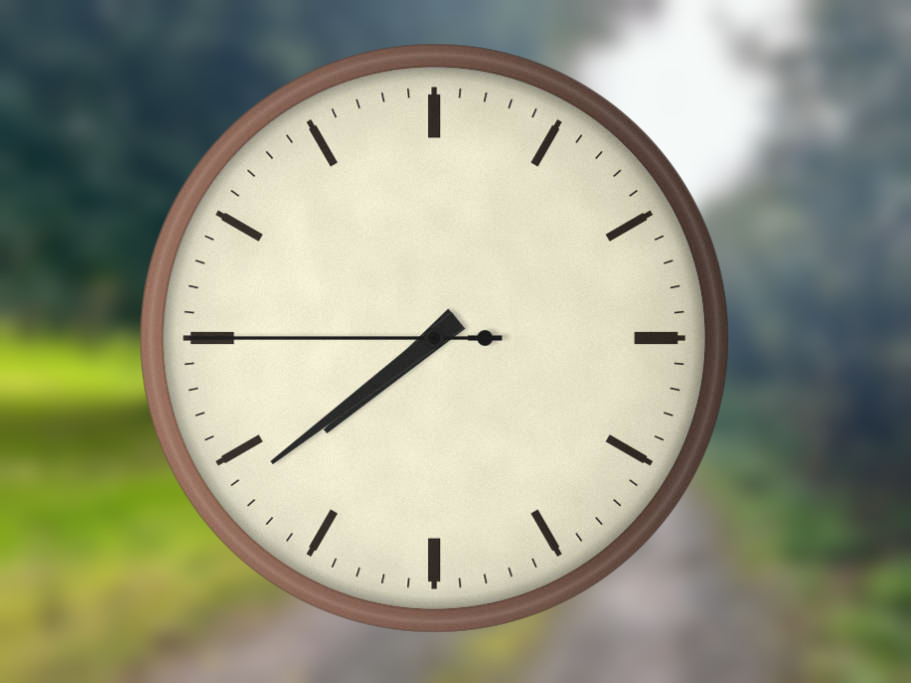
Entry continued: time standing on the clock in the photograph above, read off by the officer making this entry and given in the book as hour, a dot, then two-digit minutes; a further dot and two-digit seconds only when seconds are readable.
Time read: 7.38.45
